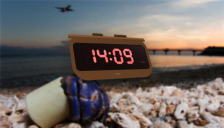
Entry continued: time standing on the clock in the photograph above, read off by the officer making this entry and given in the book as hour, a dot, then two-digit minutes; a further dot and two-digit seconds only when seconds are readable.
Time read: 14.09
